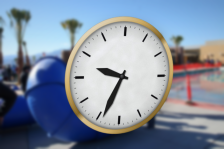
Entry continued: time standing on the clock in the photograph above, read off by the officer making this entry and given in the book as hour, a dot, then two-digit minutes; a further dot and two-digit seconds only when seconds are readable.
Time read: 9.34
